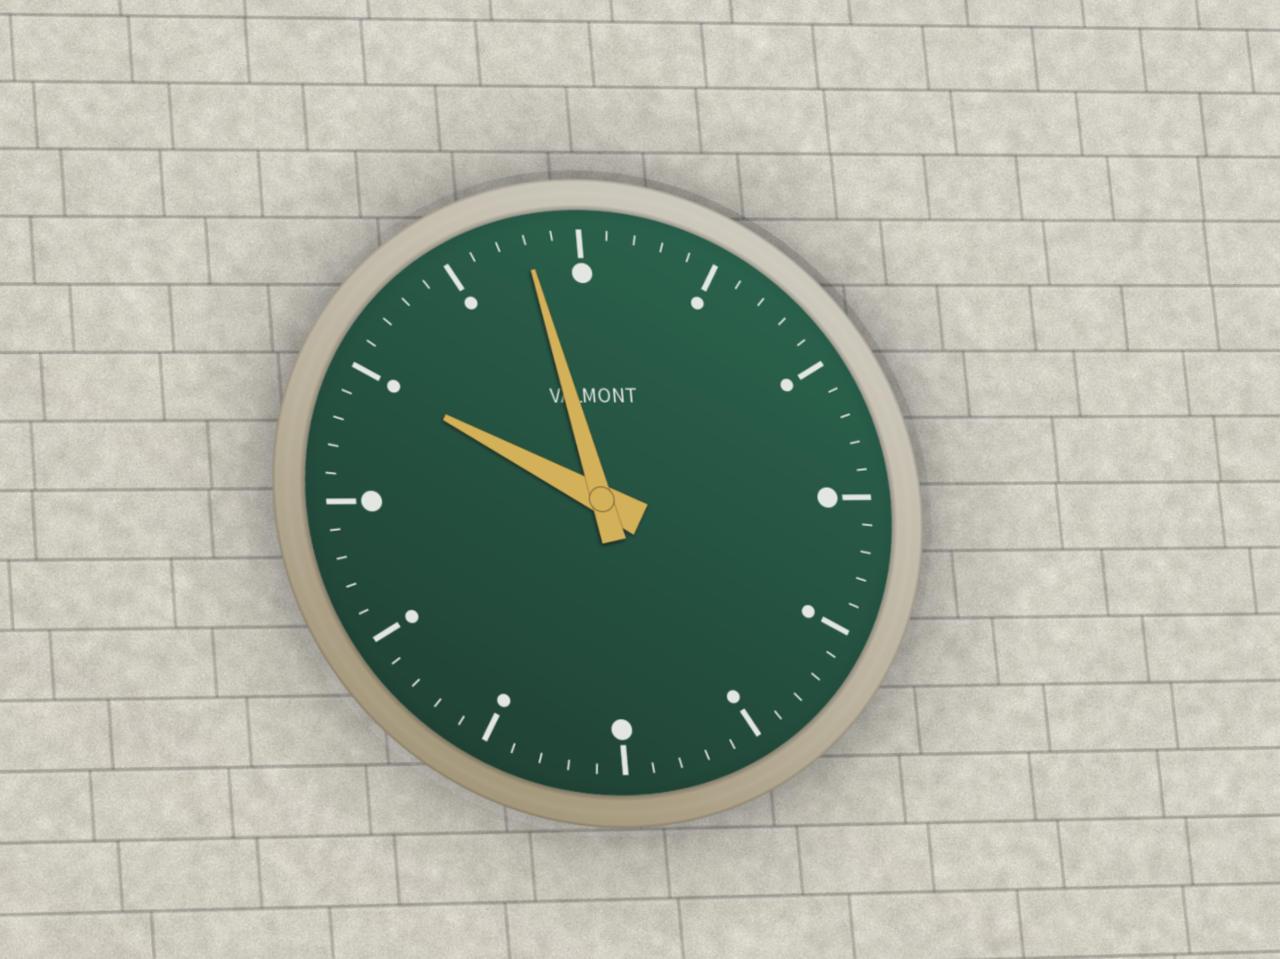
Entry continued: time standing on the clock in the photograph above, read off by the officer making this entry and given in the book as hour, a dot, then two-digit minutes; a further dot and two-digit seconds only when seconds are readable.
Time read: 9.58
